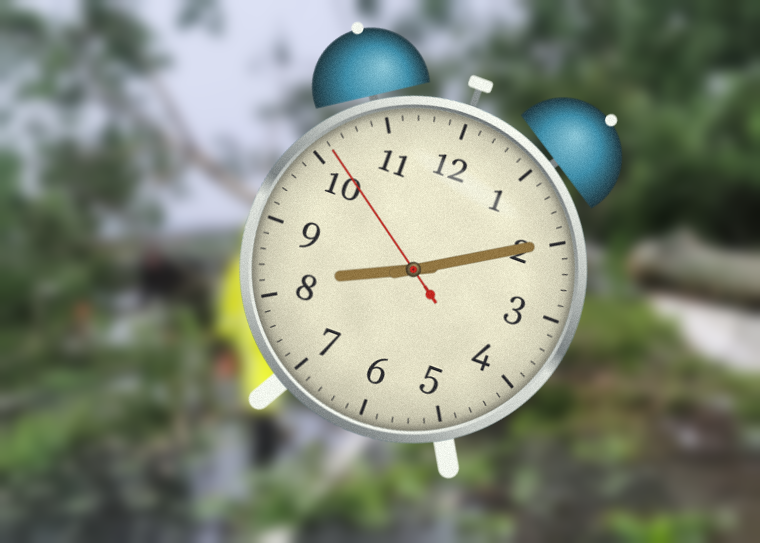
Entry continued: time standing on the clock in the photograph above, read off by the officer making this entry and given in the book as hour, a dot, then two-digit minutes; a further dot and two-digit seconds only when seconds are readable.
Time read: 8.09.51
